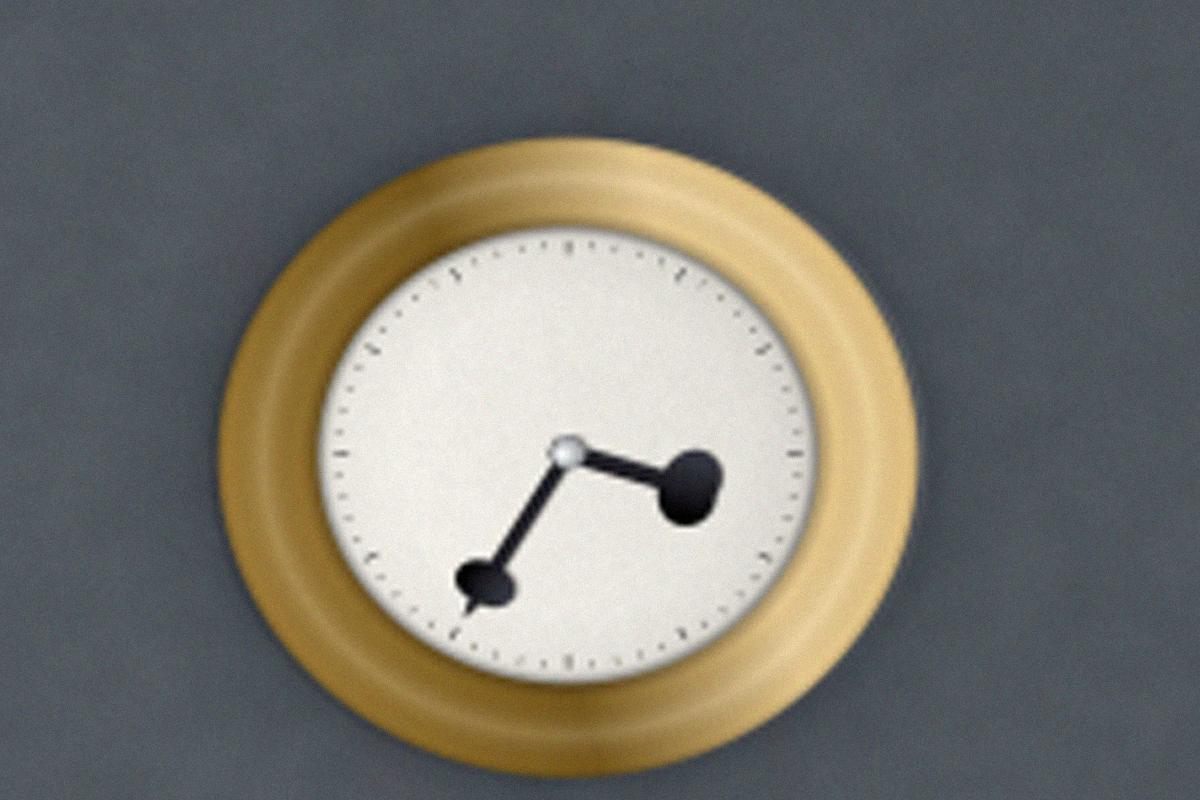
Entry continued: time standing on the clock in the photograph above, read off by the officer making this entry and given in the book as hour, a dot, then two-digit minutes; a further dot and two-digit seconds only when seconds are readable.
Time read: 3.35
